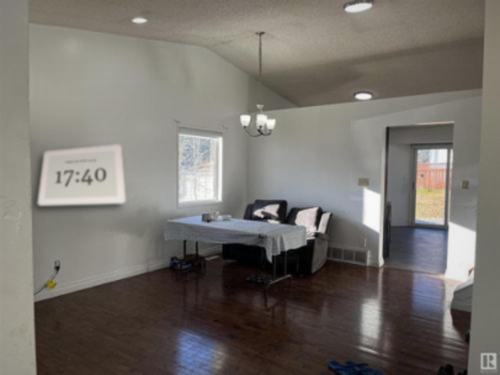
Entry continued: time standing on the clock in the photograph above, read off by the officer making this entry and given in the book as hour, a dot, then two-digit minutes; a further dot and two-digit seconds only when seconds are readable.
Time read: 17.40
